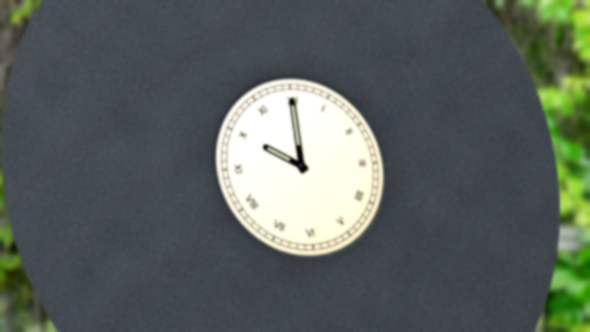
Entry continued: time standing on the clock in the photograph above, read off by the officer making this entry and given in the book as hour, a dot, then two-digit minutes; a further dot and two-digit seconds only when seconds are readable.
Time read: 10.00
